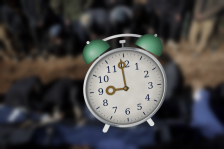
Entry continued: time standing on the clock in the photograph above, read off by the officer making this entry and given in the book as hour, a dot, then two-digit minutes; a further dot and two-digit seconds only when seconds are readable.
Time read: 8.59
